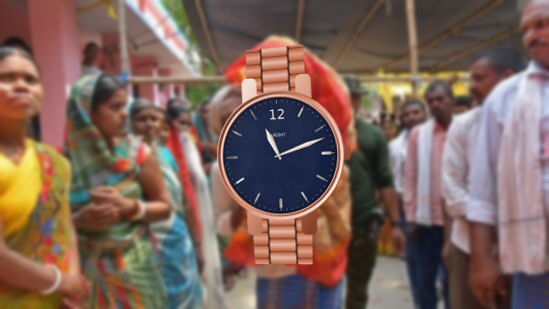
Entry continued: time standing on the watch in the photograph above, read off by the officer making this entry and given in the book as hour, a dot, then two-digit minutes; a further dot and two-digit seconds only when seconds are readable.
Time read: 11.12
